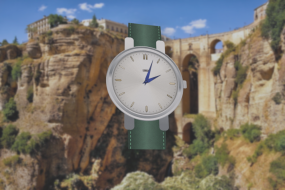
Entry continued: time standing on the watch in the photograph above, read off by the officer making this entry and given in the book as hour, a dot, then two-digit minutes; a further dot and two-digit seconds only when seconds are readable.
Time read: 2.03
